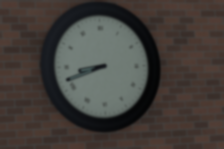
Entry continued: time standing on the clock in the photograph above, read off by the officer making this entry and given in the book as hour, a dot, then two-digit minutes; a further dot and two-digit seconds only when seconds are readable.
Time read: 8.42
